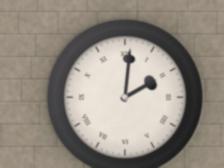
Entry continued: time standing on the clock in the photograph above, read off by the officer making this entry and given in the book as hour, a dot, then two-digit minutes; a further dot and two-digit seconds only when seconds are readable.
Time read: 2.01
